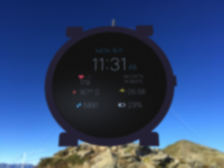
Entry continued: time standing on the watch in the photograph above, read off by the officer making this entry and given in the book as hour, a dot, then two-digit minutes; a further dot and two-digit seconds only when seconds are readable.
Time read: 11.31
